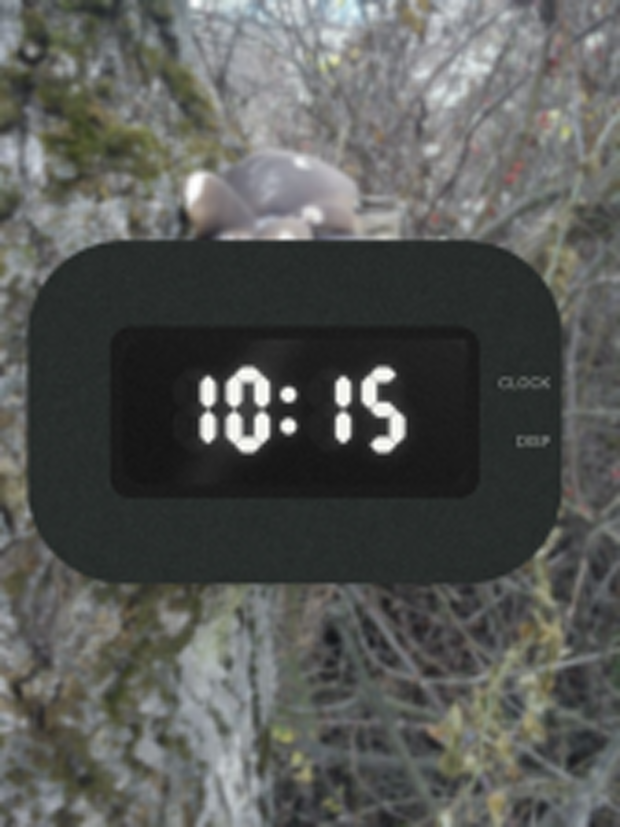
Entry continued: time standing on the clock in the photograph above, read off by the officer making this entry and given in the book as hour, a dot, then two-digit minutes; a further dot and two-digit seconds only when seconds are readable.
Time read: 10.15
